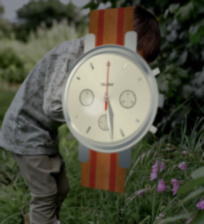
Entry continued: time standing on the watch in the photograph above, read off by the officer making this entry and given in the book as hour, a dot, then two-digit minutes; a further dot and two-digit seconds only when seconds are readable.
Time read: 5.28
